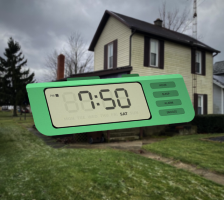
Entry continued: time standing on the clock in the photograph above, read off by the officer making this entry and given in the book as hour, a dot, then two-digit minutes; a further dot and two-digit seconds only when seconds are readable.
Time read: 7.50
